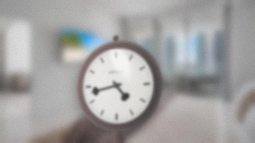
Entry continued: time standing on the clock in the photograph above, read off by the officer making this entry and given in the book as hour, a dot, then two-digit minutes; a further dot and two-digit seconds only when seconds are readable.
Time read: 4.43
